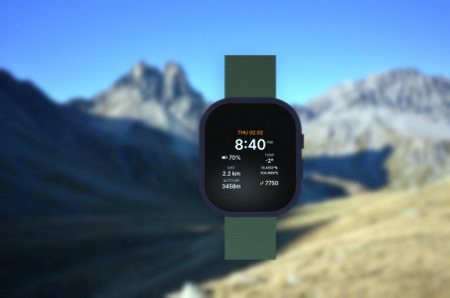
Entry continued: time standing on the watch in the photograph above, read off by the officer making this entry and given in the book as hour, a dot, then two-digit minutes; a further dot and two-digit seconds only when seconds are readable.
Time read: 8.40
